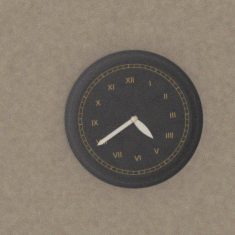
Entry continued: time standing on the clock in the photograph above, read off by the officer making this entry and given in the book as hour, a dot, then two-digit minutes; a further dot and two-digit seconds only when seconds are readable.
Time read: 4.40
